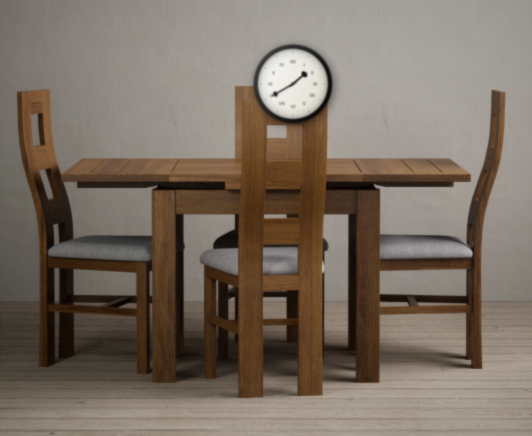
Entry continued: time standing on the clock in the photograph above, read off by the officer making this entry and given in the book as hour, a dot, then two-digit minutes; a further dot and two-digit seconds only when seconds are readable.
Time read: 1.40
